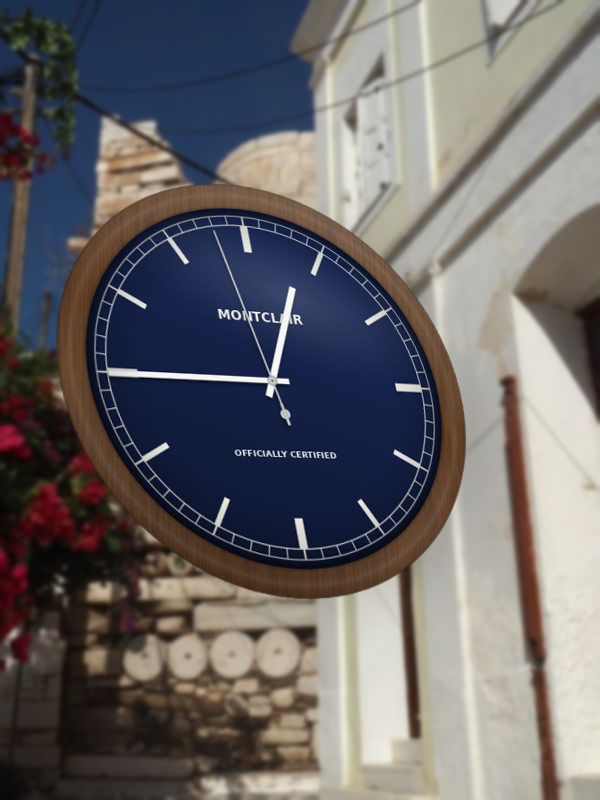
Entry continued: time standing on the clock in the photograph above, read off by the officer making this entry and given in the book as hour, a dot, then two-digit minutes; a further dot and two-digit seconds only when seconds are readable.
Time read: 12.44.58
